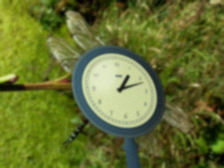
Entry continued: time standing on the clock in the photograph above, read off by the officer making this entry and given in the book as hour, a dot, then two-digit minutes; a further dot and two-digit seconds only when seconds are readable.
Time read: 1.12
